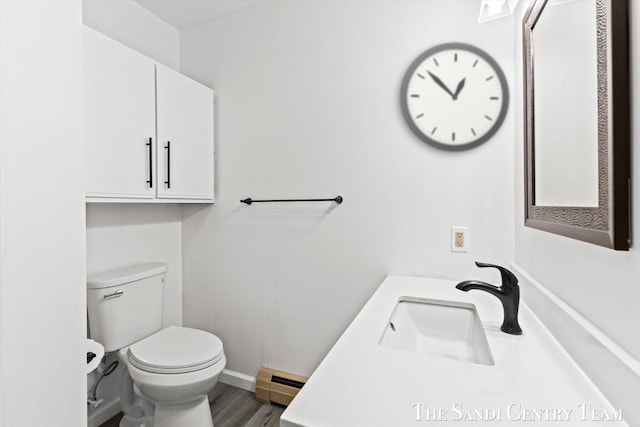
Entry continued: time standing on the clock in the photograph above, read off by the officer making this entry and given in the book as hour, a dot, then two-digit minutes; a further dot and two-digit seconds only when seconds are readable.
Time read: 12.52
